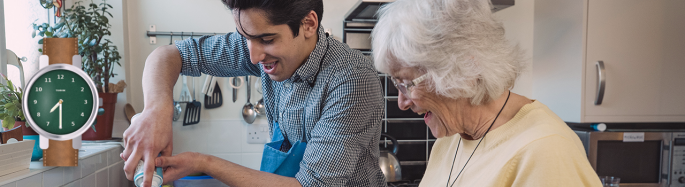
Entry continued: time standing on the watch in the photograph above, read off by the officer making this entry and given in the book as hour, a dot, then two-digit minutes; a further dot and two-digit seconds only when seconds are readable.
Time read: 7.30
